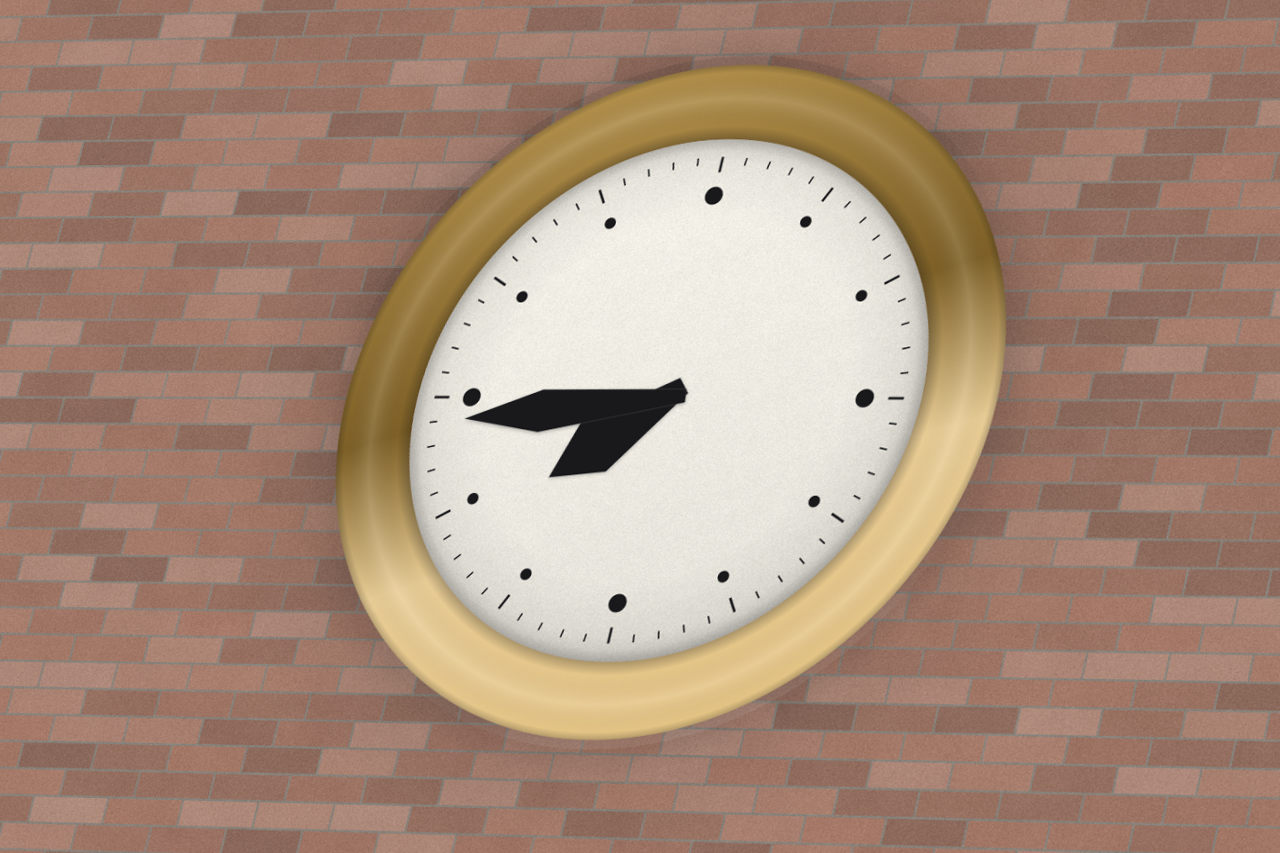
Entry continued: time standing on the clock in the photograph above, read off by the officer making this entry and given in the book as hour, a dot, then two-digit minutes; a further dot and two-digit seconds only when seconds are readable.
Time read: 7.44
